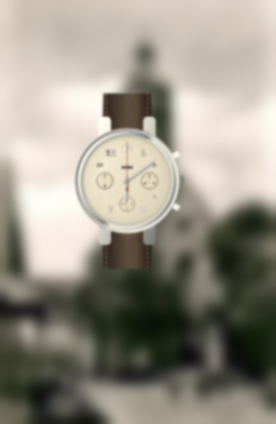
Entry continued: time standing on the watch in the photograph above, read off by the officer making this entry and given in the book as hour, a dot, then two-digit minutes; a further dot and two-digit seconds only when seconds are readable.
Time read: 6.09
